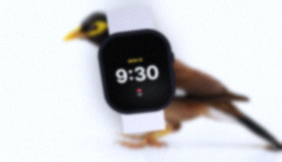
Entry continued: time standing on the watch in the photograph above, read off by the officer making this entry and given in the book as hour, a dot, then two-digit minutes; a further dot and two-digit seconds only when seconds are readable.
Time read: 9.30
